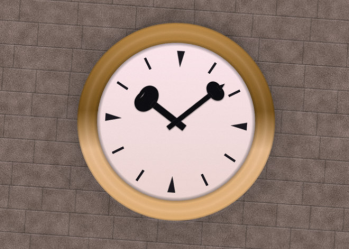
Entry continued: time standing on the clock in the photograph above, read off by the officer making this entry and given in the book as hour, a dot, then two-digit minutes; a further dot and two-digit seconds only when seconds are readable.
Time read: 10.08
